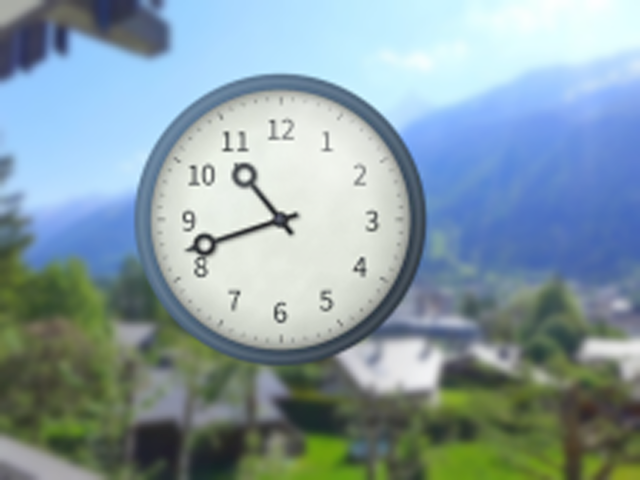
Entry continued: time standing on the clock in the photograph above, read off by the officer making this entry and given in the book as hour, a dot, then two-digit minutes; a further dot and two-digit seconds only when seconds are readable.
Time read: 10.42
